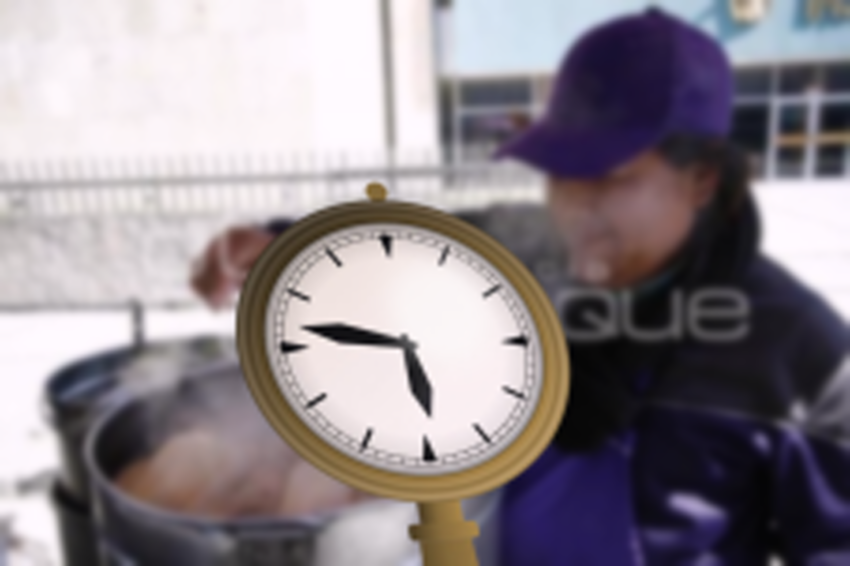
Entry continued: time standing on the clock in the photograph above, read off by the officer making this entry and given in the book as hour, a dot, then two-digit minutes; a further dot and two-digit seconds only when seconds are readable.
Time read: 5.47
